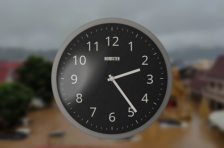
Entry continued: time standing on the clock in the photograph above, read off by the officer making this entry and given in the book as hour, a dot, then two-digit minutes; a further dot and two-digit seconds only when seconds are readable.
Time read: 2.24
